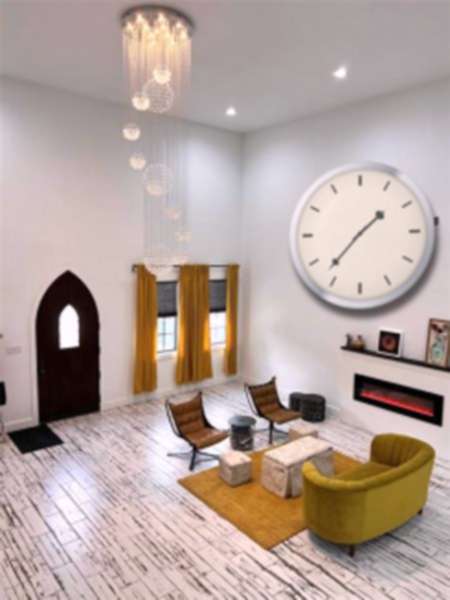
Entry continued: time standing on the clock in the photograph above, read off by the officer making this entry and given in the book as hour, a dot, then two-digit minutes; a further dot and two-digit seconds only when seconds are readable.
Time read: 1.37
